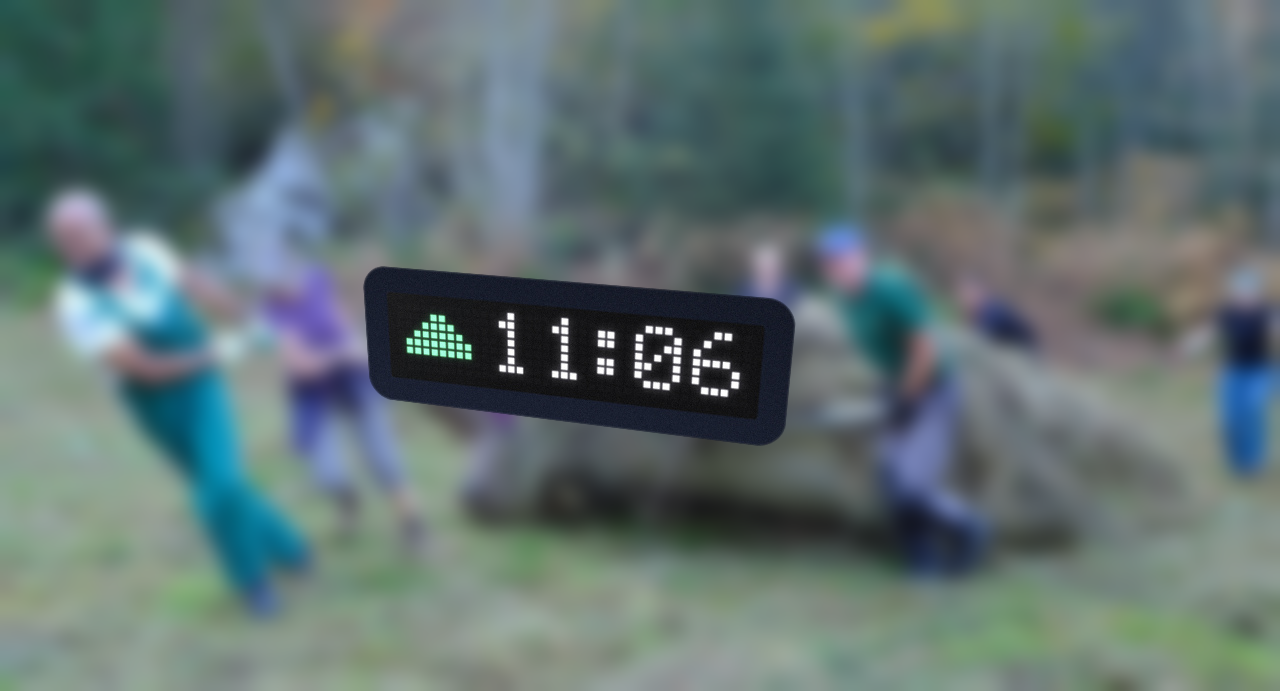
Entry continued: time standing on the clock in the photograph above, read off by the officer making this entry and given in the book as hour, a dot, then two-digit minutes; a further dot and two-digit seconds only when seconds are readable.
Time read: 11.06
